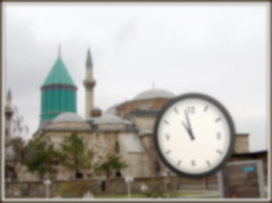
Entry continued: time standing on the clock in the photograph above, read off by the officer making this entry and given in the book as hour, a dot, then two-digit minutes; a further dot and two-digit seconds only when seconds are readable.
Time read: 10.58
